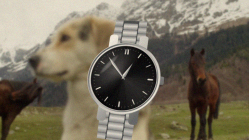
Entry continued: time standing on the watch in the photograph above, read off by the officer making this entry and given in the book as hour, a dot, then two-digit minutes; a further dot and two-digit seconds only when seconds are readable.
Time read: 12.53
